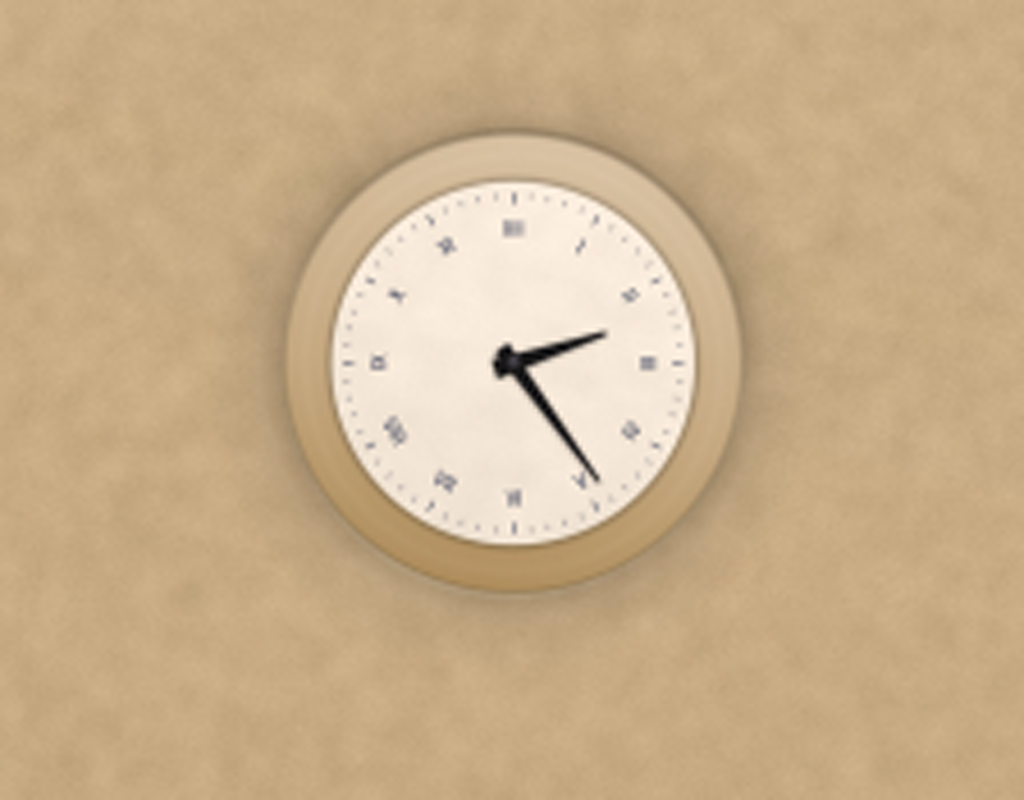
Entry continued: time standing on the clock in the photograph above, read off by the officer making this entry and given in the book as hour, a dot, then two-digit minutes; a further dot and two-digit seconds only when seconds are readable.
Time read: 2.24
